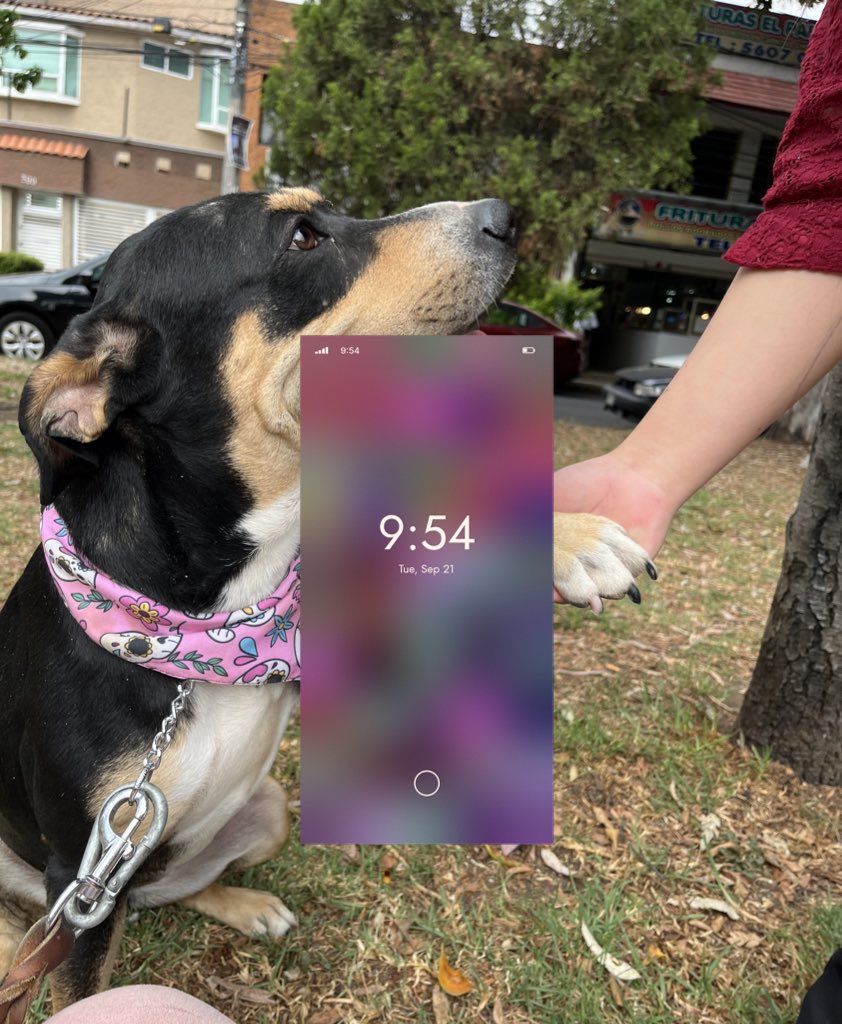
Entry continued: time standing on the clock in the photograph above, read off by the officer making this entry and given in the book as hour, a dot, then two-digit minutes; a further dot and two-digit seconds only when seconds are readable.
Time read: 9.54
